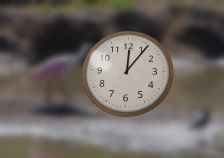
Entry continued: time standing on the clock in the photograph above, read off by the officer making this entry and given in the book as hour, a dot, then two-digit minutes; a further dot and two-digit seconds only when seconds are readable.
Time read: 12.06
